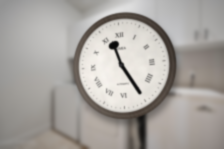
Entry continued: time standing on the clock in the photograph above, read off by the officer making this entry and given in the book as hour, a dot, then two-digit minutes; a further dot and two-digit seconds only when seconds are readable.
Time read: 11.25
